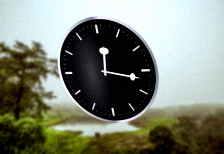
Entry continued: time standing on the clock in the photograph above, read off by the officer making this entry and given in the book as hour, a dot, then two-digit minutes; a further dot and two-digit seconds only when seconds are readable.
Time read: 12.17
